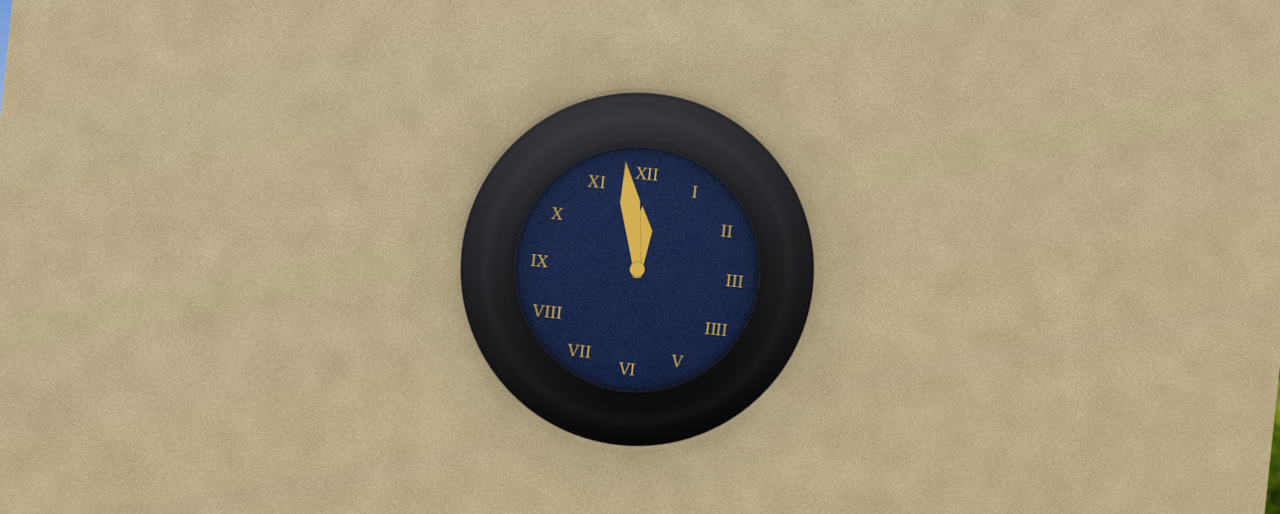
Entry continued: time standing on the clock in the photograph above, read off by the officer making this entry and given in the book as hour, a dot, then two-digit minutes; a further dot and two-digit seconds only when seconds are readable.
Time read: 11.58
